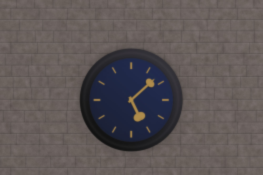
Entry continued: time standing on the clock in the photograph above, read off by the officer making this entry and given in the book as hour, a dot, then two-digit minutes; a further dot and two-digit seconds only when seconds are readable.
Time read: 5.08
